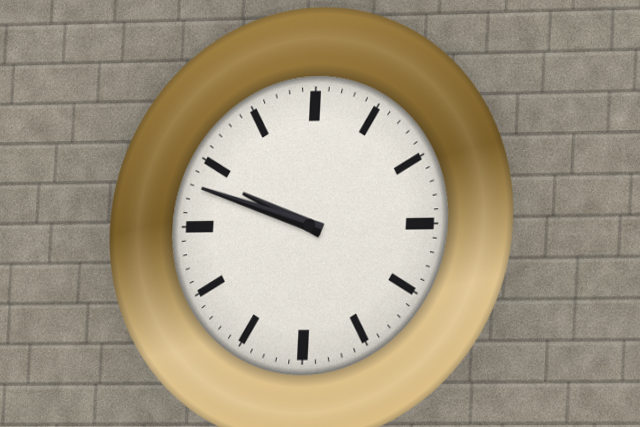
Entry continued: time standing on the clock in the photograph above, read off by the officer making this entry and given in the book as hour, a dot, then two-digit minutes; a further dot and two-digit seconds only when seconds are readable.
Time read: 9.48
